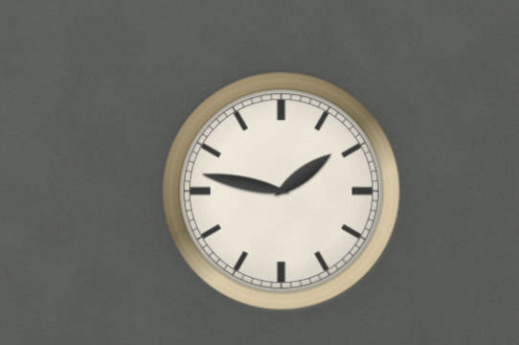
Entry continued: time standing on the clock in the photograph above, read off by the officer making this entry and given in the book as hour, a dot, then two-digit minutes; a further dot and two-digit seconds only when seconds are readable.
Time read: 1.47
